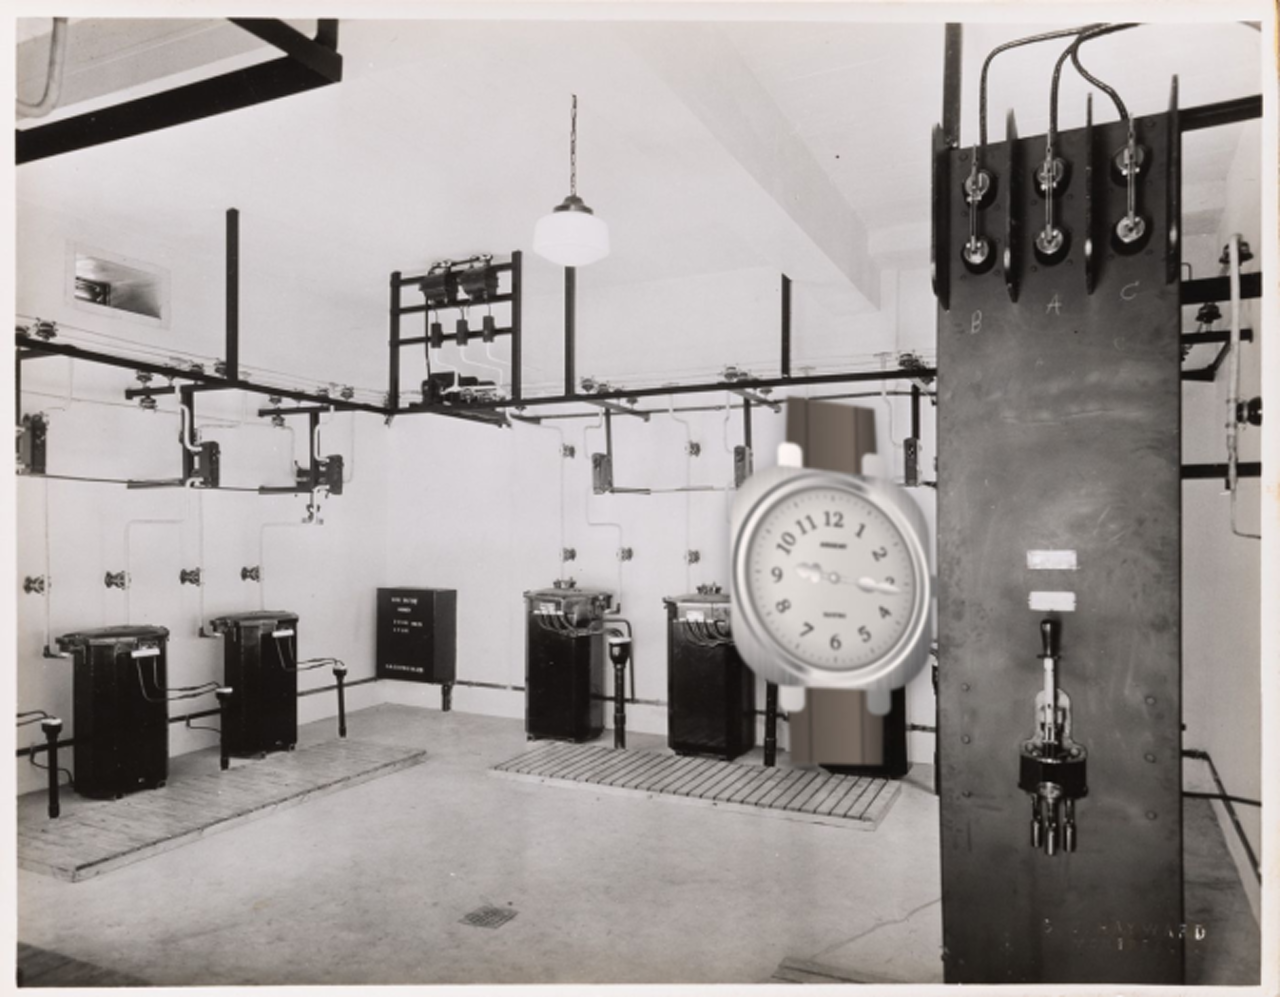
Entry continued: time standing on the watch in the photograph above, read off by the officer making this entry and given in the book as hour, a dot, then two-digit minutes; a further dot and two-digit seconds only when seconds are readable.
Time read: 9.16
